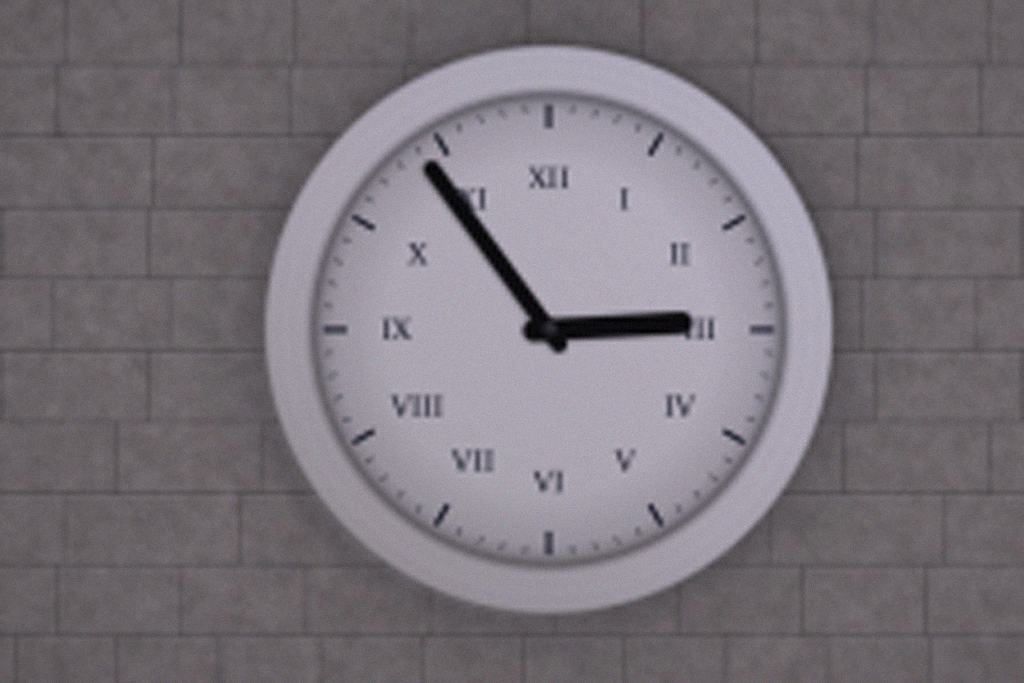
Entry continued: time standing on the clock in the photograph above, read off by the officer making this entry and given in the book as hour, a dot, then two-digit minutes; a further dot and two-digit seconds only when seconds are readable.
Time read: 2.54
